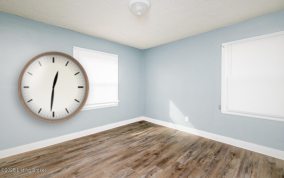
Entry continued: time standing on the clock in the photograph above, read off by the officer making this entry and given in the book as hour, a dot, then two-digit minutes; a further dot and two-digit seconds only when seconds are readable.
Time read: 12.31
